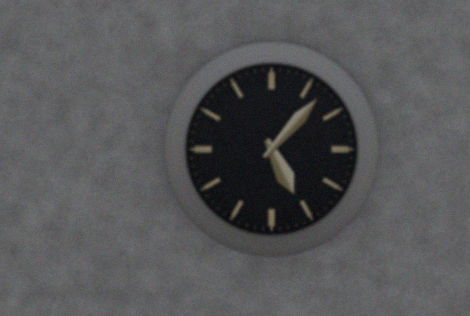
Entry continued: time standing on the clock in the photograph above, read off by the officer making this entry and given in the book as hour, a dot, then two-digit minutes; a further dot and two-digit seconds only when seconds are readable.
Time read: 5.07
